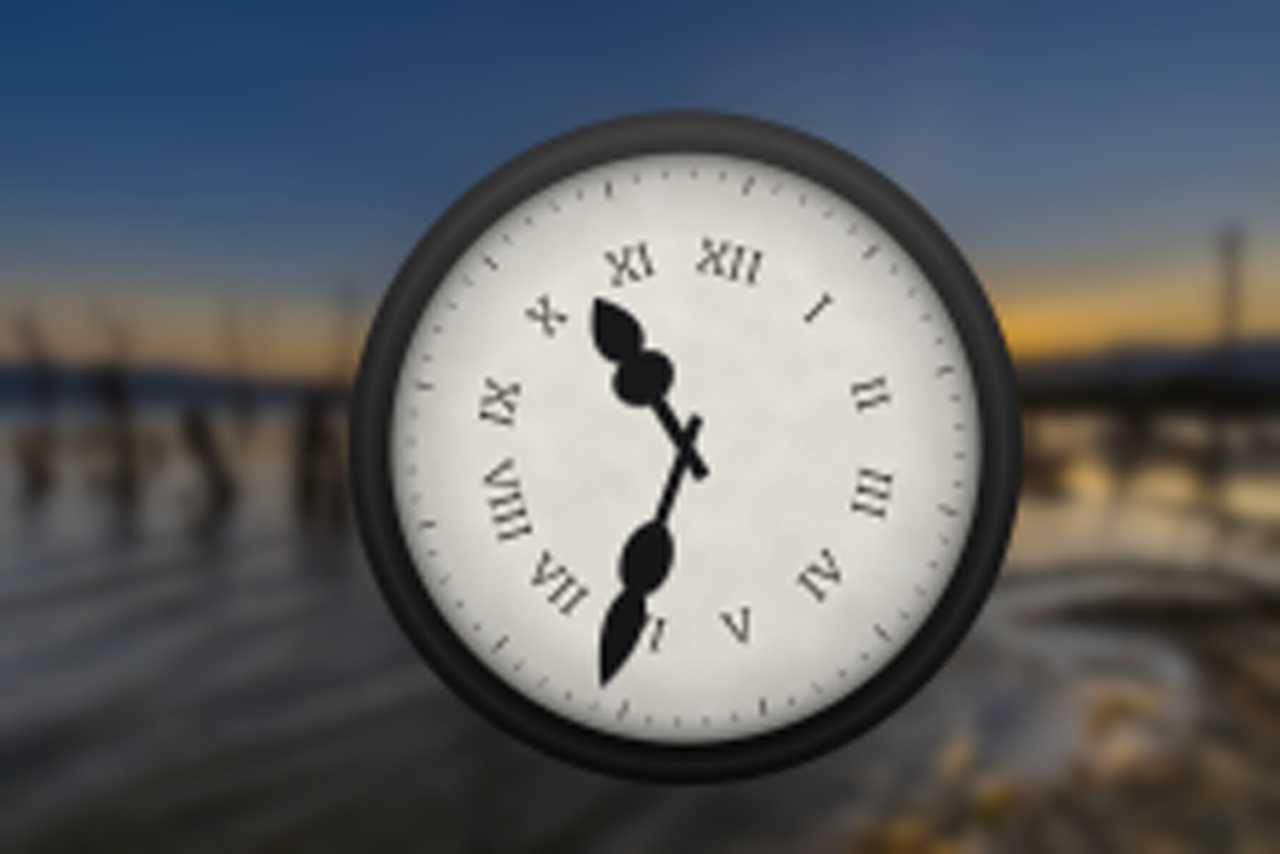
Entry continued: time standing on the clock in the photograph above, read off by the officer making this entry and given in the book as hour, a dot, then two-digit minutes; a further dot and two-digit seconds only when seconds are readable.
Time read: 10.31
